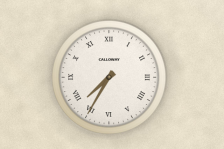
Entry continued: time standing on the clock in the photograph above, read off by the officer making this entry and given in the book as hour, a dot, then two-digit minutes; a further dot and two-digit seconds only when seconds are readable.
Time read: 7.35
